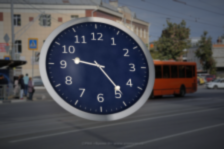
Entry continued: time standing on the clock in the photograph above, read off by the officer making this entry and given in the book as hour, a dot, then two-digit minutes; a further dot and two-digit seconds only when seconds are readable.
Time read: 9.24
